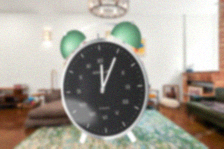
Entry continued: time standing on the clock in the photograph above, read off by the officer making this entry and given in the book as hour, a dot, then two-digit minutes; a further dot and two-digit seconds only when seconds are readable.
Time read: 12.05
